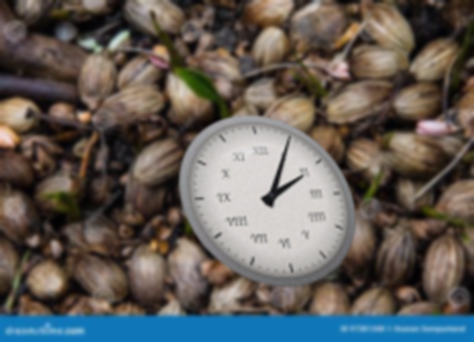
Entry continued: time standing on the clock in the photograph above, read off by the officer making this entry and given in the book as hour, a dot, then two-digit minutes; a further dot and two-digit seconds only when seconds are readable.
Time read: 2.05
